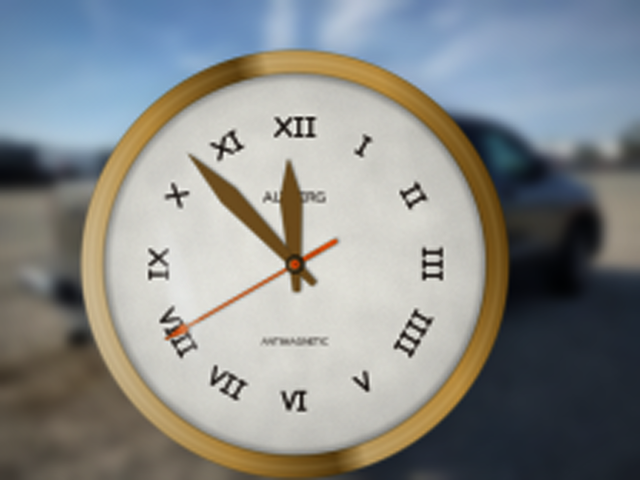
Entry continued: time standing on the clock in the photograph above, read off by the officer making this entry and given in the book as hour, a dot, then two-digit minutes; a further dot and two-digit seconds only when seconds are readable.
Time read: 11.52.40
